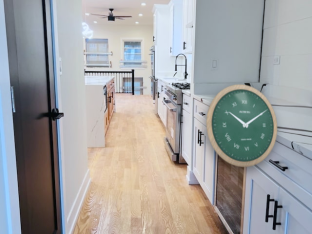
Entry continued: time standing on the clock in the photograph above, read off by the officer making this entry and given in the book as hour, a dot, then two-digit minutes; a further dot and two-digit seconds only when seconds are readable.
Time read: 10.10
